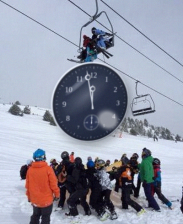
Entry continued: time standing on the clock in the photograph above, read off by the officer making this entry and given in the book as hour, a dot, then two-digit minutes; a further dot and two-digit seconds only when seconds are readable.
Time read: 11.58
